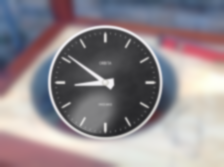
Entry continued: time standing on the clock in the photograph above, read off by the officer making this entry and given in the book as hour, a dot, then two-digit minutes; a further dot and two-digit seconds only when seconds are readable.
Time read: 8.51
